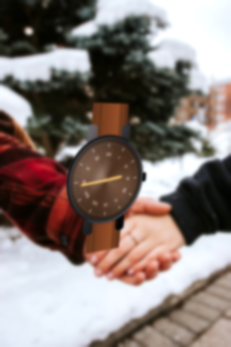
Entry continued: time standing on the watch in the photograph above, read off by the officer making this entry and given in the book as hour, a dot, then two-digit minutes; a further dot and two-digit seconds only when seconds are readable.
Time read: 2.44
